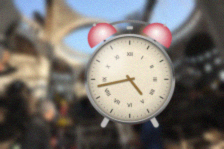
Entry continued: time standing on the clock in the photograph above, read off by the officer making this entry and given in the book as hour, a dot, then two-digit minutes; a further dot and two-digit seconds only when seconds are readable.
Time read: 4.43
